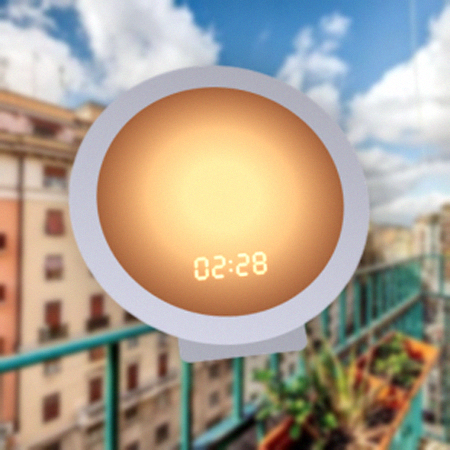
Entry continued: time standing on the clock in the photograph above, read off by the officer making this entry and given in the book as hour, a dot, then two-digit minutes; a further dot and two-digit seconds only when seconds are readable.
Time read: 2.28
